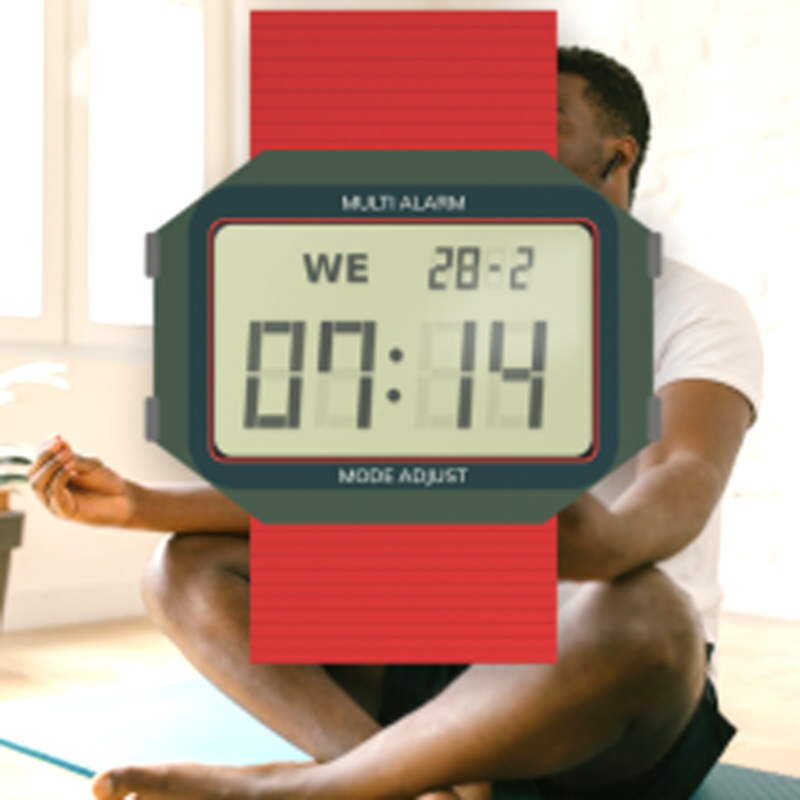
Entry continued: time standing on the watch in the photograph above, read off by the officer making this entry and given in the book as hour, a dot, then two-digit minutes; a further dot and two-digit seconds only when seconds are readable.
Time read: 7.14
